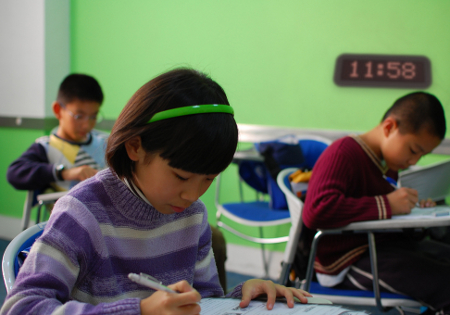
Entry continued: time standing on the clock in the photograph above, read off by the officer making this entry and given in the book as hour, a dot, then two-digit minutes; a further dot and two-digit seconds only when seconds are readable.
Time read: 11.58
